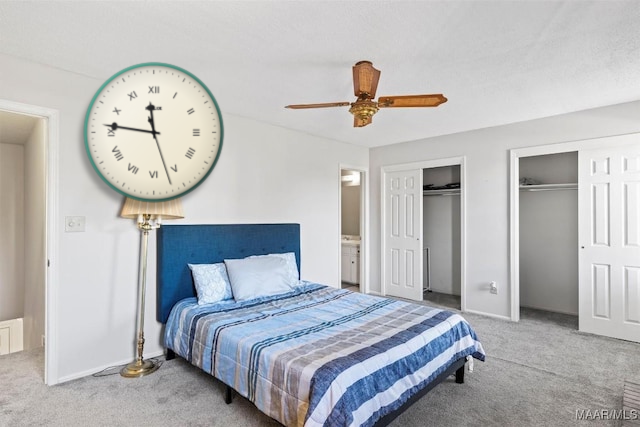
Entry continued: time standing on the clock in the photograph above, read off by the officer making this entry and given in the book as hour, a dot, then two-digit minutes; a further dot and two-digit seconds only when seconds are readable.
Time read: 11.46.27
